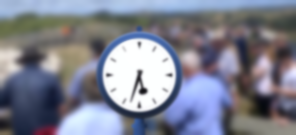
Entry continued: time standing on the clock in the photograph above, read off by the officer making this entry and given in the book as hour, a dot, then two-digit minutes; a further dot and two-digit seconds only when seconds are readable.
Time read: 5.33
